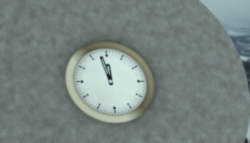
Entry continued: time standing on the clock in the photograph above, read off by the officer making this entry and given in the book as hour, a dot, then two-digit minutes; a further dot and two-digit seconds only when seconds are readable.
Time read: 11.58
